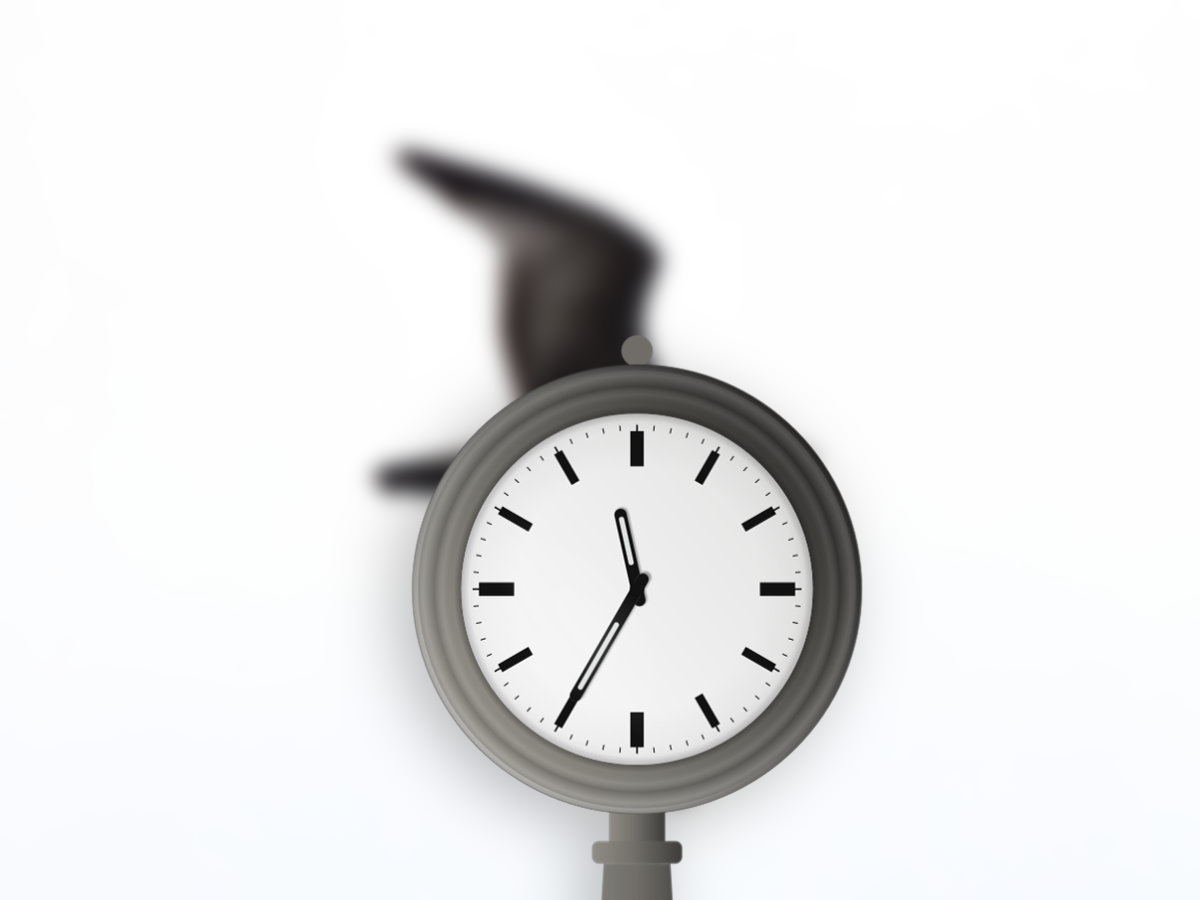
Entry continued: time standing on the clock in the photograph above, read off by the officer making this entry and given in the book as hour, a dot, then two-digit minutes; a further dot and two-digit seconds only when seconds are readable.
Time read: 11.35
